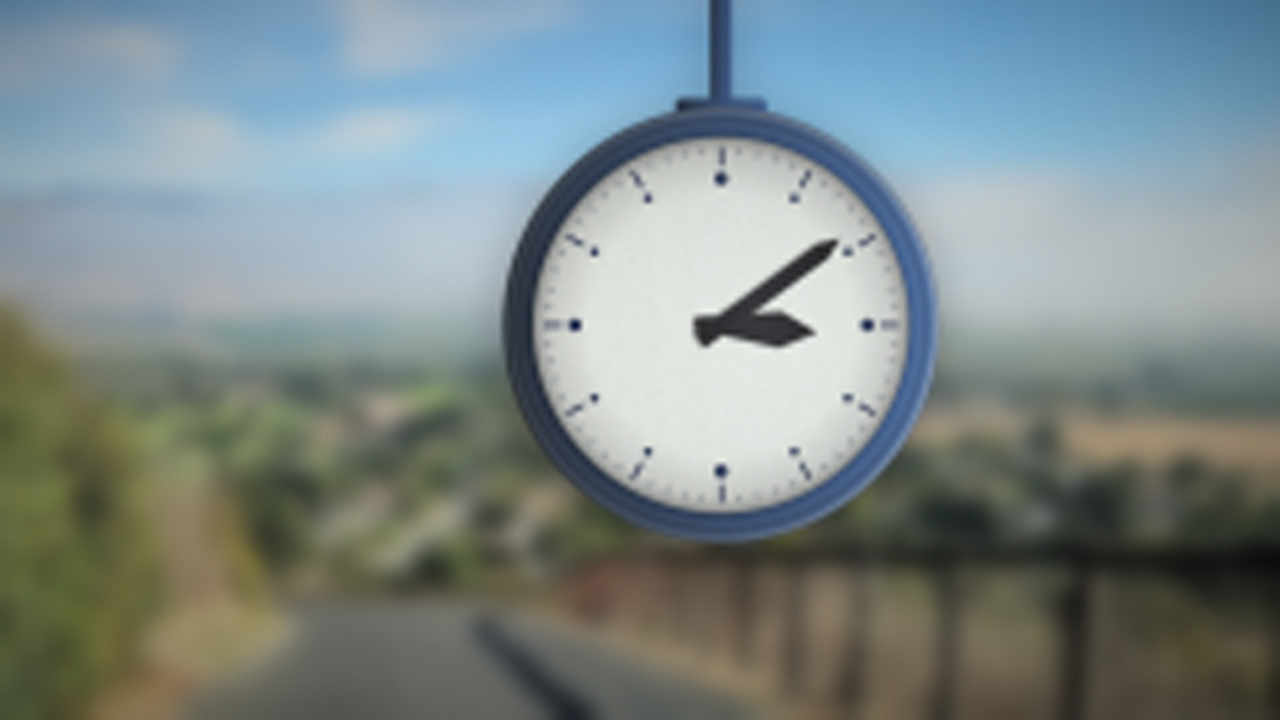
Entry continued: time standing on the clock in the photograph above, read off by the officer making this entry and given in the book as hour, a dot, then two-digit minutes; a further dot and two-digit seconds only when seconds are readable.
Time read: 3.09
